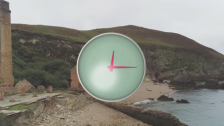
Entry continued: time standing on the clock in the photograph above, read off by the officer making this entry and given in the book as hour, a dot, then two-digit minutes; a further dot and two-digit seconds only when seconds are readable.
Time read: 12.15
